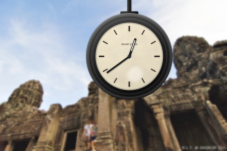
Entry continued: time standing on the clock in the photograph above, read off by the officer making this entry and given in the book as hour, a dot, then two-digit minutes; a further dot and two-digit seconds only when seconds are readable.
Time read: 12.39
